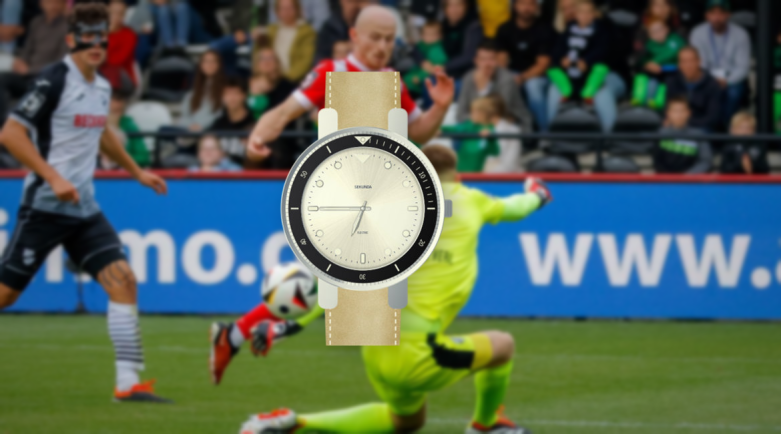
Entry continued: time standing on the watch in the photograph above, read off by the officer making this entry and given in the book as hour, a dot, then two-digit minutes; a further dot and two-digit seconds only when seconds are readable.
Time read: 6.45
